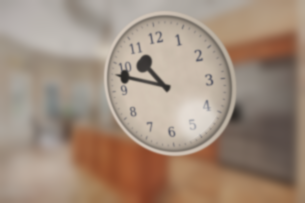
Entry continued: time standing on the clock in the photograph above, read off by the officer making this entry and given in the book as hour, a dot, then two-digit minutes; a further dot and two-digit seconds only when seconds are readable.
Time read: 10.48
